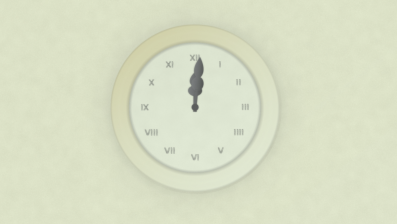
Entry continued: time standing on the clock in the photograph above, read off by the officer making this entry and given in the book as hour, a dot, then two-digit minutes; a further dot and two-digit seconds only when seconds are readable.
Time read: 12.01
